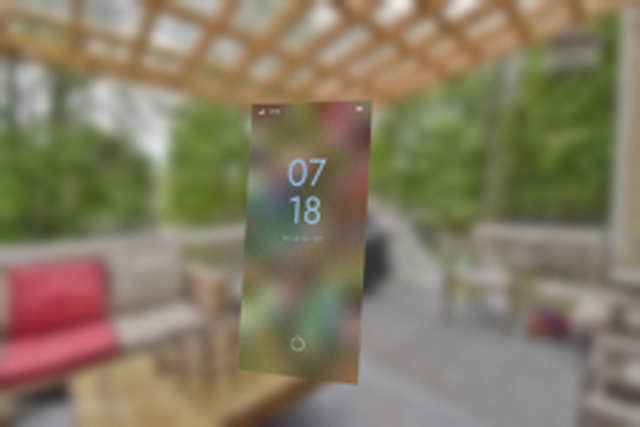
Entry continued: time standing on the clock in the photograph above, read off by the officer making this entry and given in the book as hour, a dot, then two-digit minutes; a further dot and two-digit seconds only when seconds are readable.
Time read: 7.18
